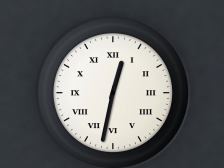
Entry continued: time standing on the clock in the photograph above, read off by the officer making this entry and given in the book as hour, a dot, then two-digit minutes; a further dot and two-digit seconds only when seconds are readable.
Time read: 12.32
